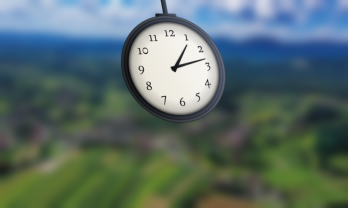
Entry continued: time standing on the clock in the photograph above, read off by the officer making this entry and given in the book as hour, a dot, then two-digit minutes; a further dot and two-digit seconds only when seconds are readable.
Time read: 1.13
